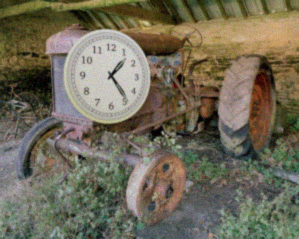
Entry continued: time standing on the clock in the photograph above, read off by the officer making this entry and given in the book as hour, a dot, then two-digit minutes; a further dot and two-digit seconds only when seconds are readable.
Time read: 1.24
